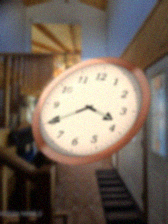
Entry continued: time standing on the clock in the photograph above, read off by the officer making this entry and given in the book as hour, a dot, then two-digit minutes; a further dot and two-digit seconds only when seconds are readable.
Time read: 3.40
